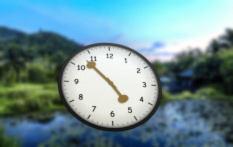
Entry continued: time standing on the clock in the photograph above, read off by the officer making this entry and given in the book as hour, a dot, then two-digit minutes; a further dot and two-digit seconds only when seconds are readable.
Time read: 4.53
